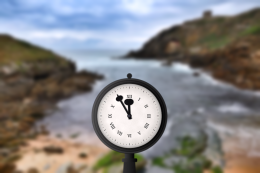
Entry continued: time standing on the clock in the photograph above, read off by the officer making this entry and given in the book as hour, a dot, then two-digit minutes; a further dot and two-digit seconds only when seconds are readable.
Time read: 11.55
